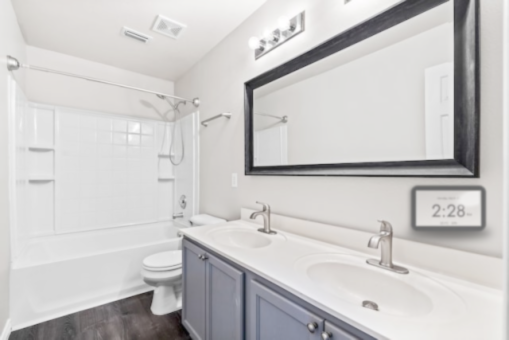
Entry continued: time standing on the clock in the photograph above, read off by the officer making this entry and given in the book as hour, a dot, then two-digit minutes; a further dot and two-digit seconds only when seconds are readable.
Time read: 2.28
